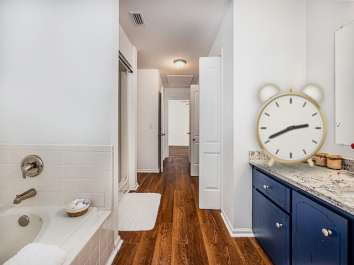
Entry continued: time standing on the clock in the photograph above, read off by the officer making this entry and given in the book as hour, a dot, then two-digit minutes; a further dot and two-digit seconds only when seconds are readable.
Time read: 2.41
